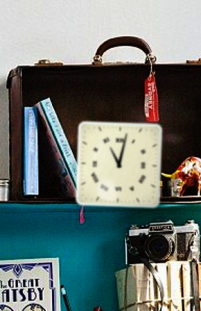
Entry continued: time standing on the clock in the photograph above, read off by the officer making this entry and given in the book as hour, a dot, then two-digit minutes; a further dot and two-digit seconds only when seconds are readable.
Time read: 11.02
